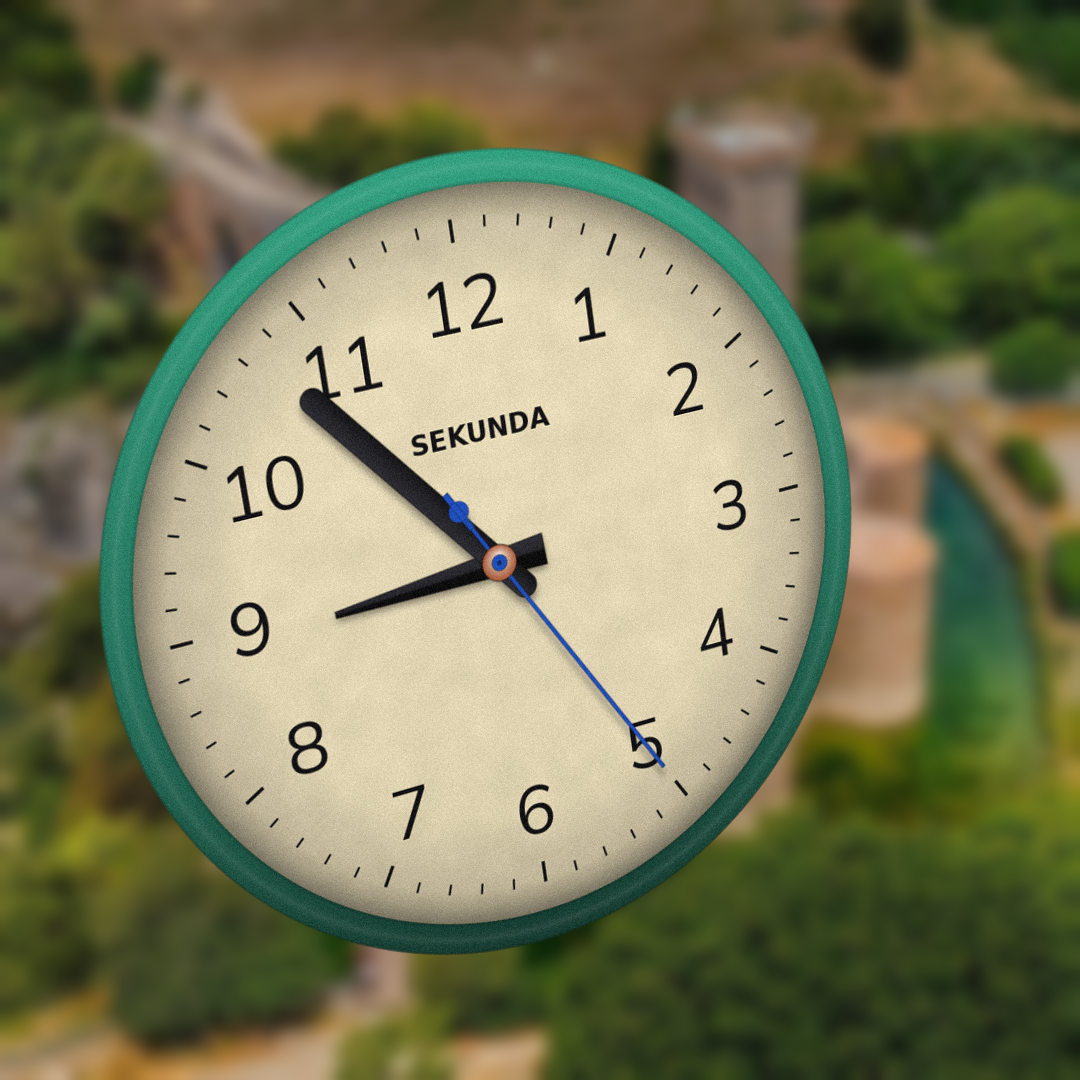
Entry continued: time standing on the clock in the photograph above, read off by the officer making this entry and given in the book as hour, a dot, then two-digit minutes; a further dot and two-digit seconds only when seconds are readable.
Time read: 8.53.25
